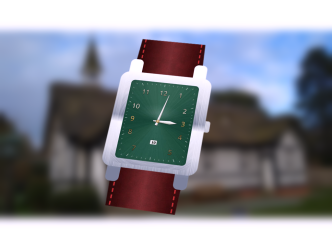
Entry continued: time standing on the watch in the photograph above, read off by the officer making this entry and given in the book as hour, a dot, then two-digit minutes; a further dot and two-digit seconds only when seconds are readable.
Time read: 3.02
